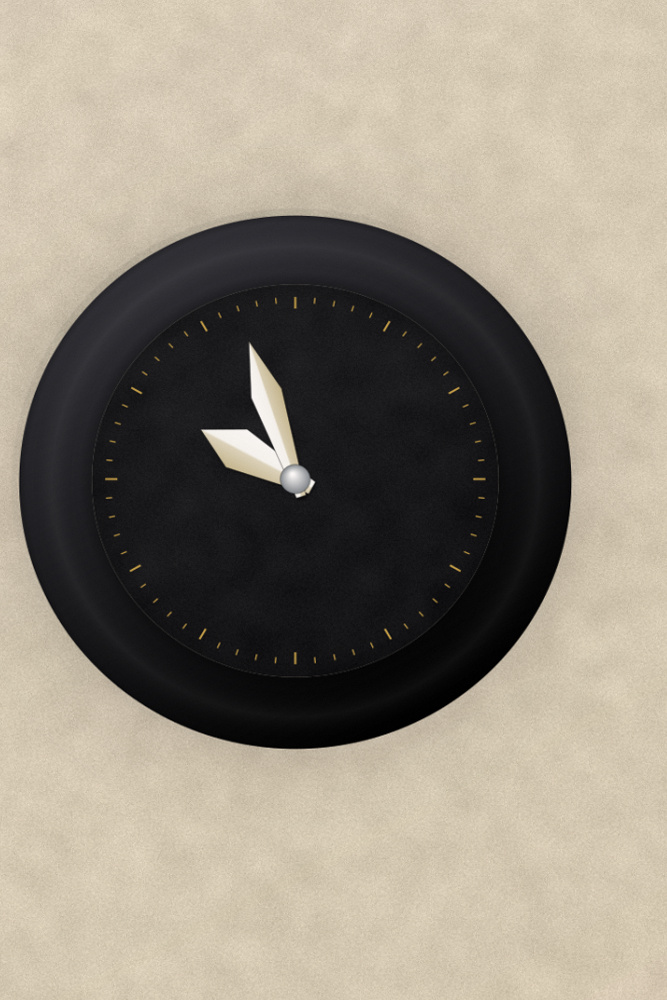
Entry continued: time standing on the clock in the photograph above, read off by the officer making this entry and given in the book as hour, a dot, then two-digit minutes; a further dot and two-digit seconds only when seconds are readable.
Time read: 9.57
